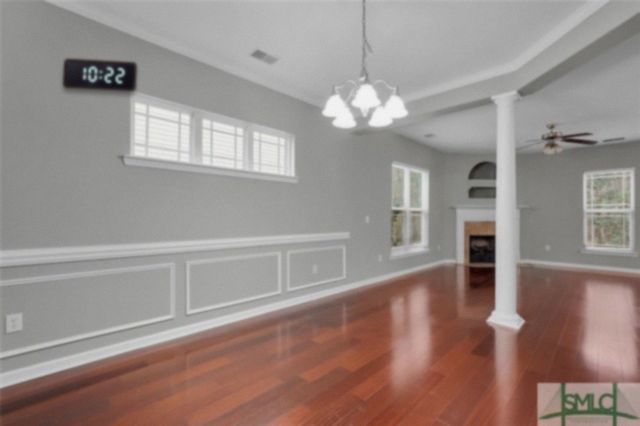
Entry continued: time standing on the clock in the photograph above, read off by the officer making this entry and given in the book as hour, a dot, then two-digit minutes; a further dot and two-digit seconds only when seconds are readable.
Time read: 10.22
